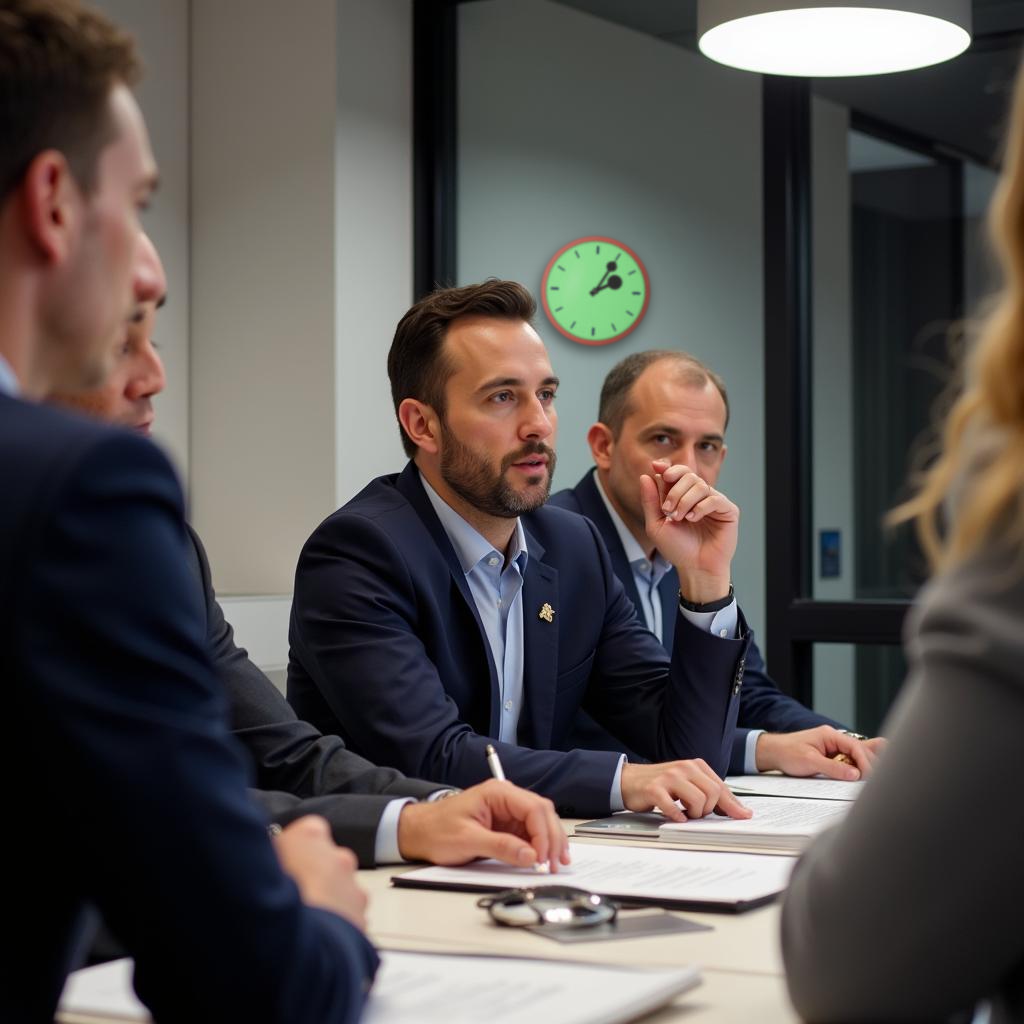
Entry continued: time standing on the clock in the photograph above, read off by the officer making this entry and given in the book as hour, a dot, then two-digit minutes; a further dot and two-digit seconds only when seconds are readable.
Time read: 2.05
